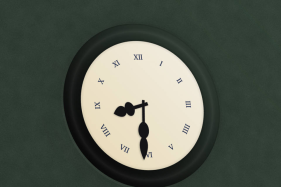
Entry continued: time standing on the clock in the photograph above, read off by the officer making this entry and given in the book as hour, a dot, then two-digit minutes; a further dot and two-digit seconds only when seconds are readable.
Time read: 8.31
